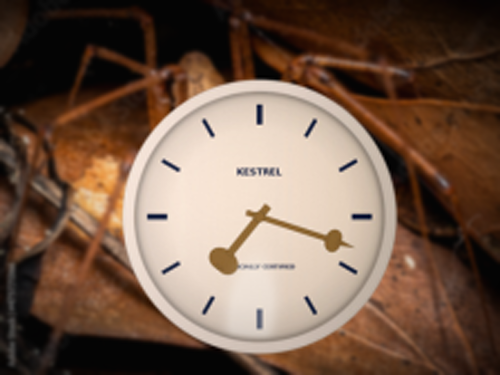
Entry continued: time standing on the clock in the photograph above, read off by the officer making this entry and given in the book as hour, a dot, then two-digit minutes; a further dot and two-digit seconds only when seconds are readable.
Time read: 7.18
